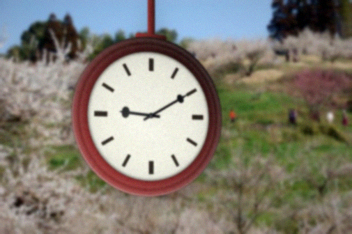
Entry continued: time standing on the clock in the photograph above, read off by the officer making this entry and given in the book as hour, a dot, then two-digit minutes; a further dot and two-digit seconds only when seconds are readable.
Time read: 9.10
